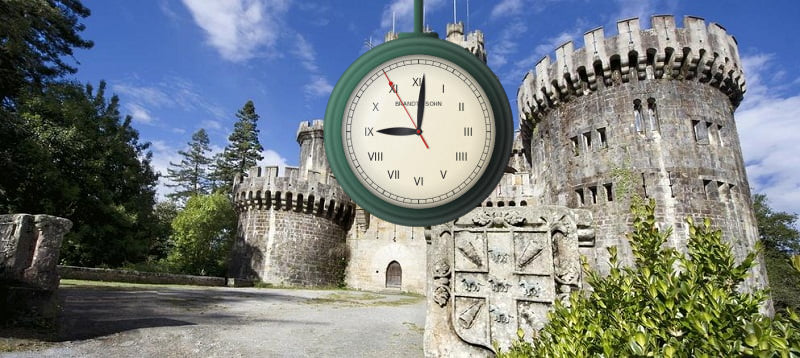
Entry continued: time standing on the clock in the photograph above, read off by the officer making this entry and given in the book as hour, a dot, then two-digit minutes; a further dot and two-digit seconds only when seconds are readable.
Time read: 9.00.55
